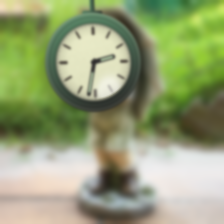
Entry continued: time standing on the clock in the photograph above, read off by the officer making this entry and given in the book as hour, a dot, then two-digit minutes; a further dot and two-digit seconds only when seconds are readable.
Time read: 2.32
